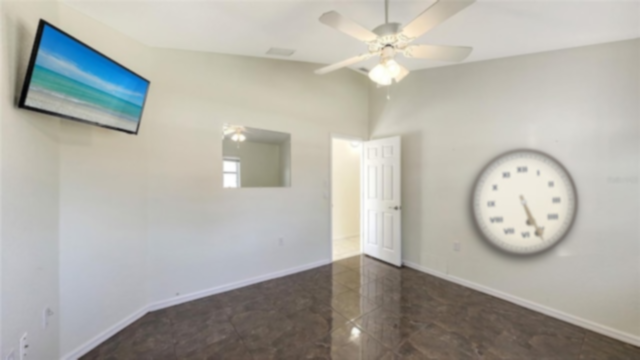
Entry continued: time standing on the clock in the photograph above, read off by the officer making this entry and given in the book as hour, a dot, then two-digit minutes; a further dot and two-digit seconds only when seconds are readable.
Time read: 5.26
